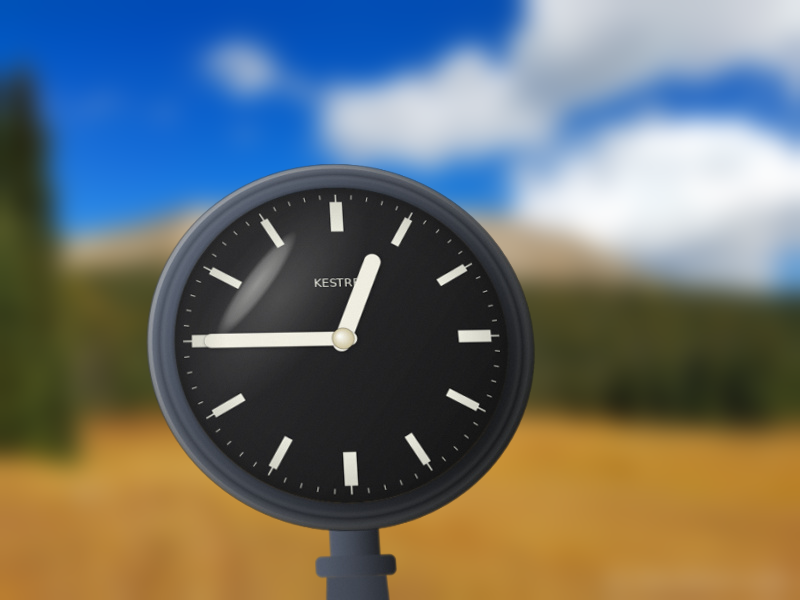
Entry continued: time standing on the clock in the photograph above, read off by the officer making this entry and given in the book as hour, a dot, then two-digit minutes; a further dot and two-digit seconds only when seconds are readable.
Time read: 12.45
